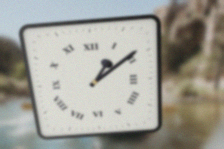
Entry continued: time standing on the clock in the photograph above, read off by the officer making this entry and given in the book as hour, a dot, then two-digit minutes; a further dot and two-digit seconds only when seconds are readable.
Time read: 1.09
